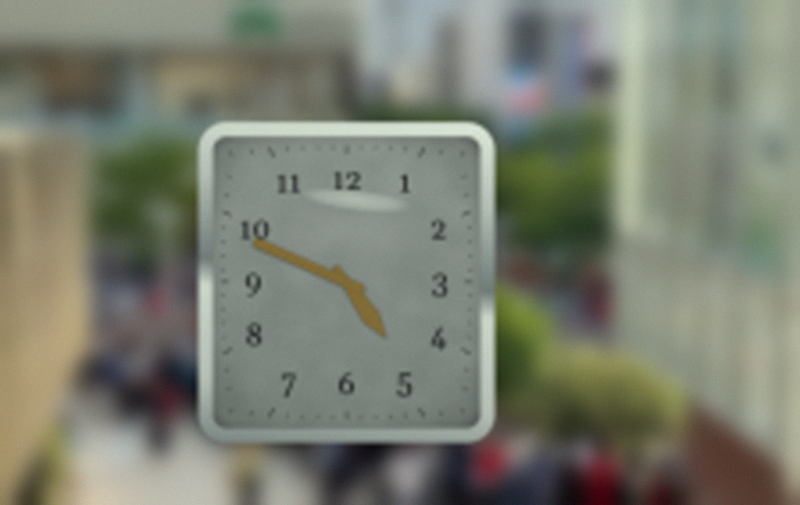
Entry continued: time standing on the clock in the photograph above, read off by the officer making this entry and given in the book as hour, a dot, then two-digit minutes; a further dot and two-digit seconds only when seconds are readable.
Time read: 4.49
